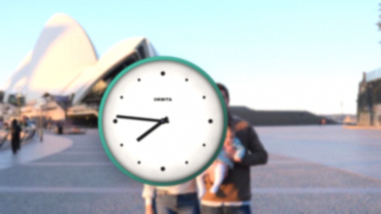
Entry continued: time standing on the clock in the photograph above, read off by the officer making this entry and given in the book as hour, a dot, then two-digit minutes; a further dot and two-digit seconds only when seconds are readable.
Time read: 7.46
